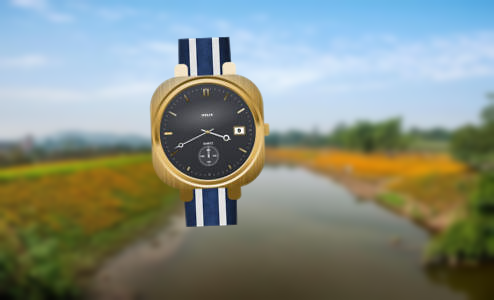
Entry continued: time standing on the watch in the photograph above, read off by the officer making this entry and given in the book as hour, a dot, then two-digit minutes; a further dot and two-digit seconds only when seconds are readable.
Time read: 3.41
